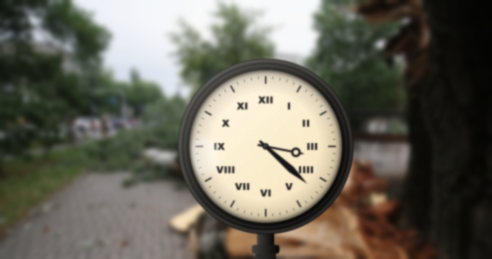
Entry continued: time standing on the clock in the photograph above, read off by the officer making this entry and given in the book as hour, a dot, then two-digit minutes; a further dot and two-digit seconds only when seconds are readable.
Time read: 3.22
